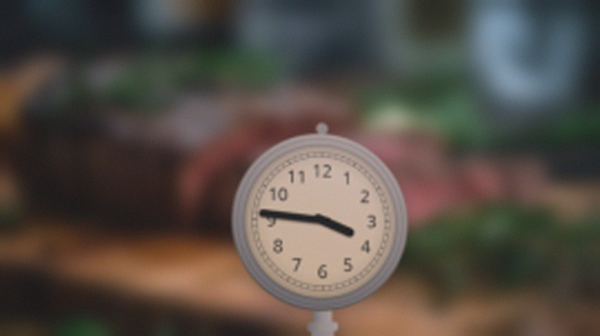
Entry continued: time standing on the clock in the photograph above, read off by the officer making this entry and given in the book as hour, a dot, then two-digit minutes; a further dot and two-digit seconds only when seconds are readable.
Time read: 3.46
